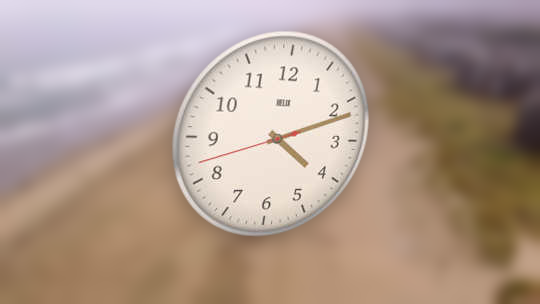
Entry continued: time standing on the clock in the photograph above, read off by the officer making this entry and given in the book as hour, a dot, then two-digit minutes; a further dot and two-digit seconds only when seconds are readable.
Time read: 4.11.42
